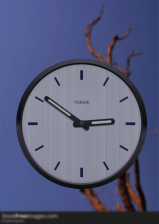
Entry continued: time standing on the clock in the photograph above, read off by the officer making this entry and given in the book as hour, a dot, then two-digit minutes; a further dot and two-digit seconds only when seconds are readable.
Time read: 2.51
